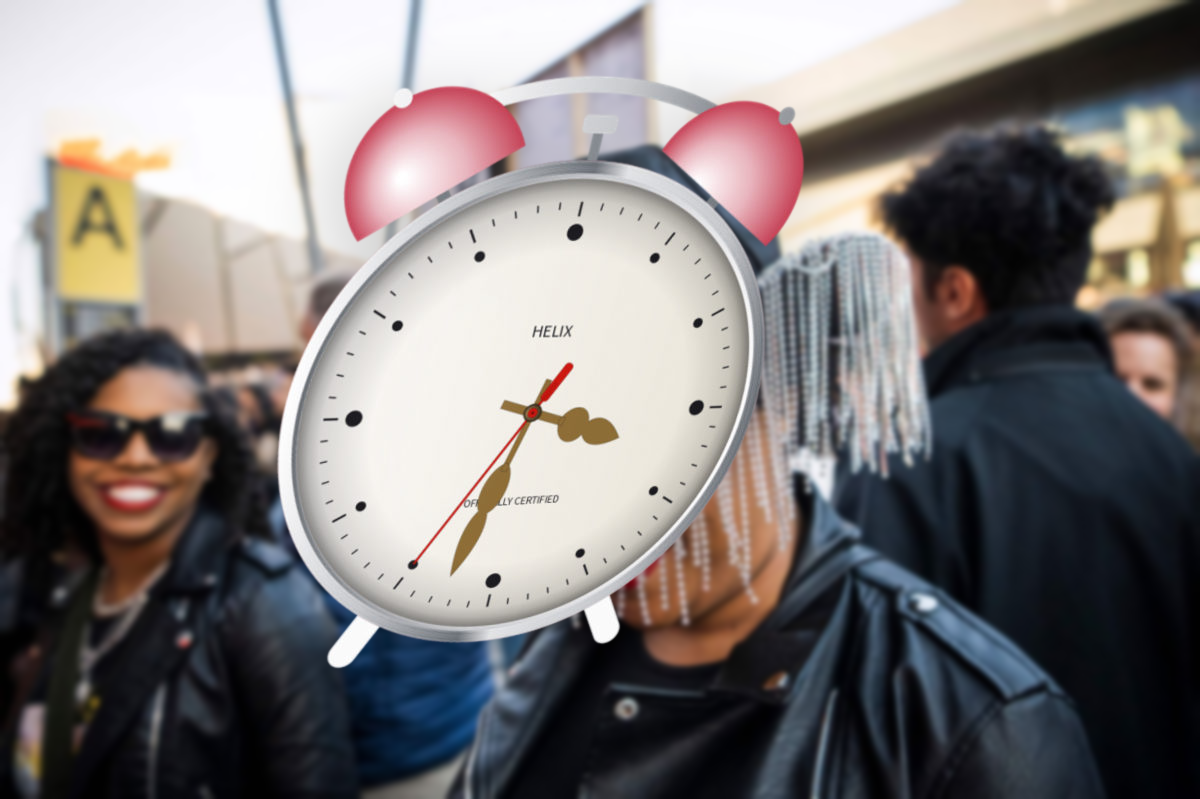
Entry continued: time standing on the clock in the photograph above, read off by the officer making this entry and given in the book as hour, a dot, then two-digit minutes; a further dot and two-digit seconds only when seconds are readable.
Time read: 3.32.35
